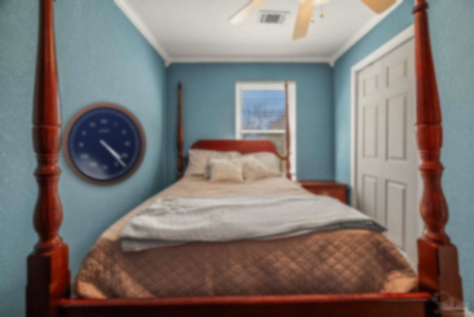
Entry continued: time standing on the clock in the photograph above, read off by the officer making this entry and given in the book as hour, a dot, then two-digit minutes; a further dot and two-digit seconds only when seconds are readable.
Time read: 4.23
